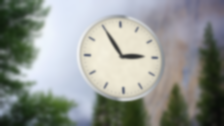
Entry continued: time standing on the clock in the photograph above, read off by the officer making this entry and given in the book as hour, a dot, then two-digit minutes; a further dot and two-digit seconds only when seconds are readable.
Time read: 2.55
